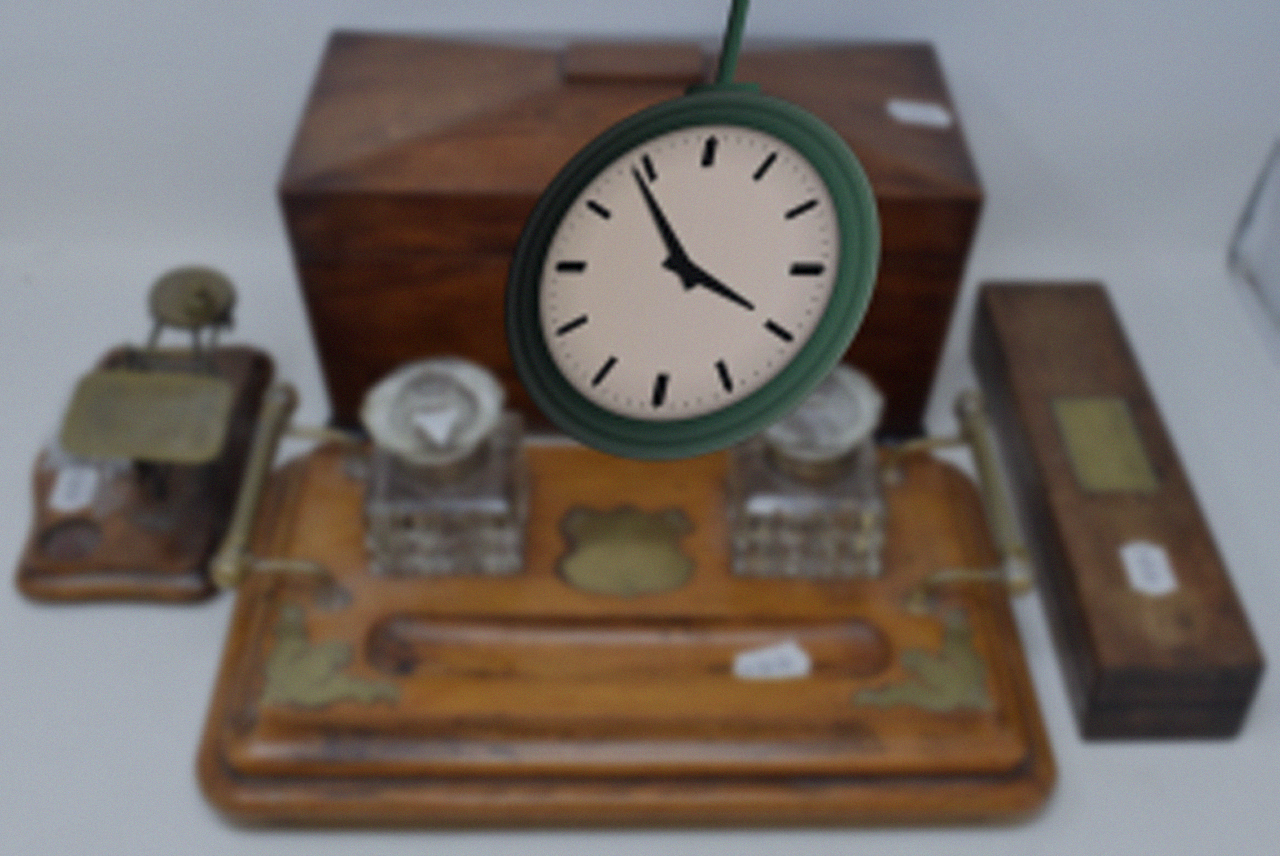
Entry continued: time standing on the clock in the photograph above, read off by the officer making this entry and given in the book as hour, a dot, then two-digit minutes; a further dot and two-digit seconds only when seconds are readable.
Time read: 3.54
